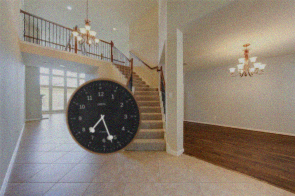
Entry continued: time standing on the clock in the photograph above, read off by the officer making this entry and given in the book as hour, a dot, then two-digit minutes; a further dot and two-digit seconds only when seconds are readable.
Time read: 7.27
